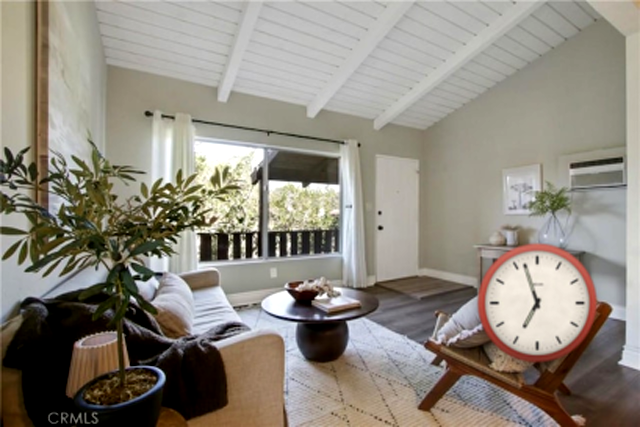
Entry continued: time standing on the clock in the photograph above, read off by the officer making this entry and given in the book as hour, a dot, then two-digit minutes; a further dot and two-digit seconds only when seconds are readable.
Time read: 6.57
